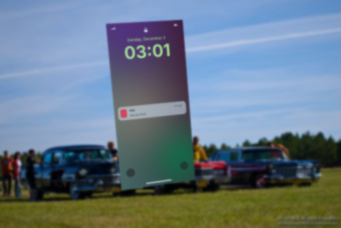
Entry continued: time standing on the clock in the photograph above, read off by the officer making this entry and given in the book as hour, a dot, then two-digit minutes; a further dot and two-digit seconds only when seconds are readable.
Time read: 3.01
